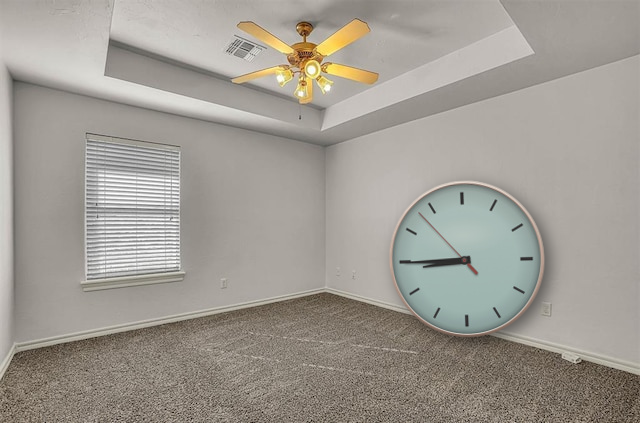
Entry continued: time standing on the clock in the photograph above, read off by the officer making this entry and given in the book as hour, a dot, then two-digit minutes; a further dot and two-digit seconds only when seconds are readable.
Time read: 8.44.53
